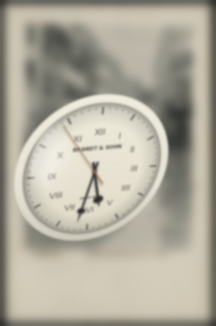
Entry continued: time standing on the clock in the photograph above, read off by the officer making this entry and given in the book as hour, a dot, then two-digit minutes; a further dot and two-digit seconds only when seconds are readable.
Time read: 5.31.54
